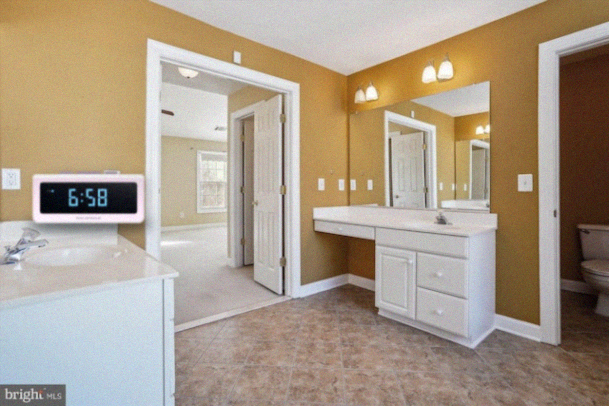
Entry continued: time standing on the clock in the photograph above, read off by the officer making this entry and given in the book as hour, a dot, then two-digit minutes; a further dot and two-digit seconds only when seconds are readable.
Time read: 6.58
